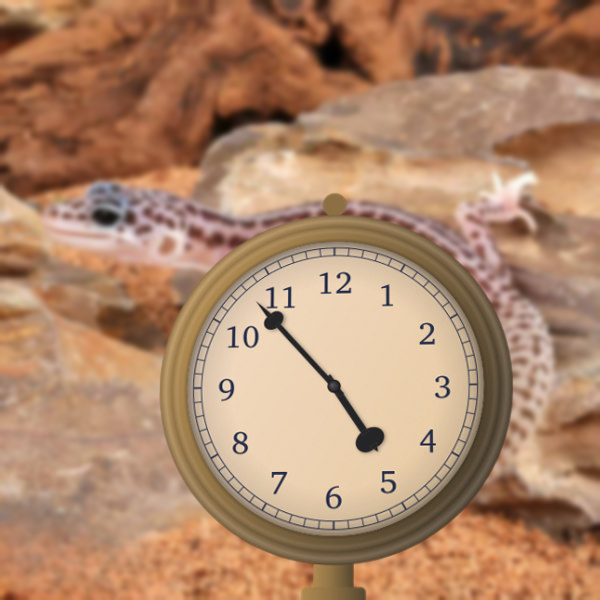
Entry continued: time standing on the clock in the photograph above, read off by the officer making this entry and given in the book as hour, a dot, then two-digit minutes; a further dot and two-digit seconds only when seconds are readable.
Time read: 4.53
